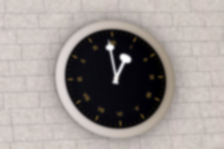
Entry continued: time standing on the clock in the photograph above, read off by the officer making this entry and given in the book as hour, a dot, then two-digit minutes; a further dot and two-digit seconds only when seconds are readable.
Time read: 12.59
